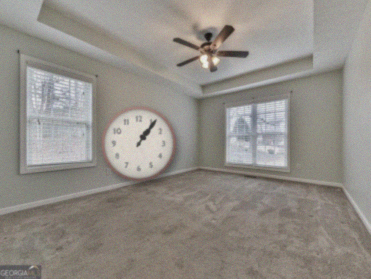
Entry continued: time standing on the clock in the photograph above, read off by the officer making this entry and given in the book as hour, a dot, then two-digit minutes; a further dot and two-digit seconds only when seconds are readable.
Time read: 1.06
